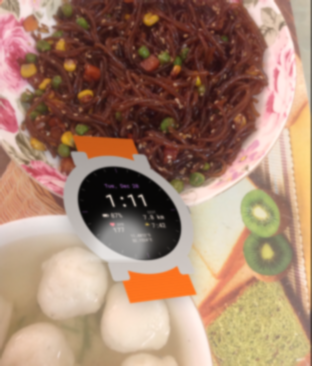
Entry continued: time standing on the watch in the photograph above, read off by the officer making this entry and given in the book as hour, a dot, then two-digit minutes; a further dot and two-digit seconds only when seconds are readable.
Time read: 1.11
